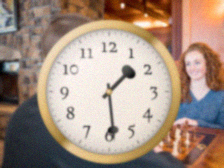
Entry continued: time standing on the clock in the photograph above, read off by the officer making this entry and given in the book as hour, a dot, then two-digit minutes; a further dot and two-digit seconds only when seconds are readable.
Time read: 1.29
